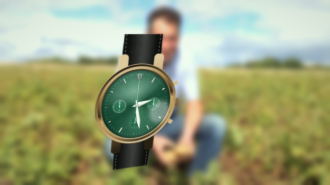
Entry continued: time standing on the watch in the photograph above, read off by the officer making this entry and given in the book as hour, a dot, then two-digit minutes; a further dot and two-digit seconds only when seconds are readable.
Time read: 2.28
